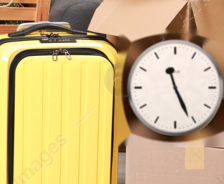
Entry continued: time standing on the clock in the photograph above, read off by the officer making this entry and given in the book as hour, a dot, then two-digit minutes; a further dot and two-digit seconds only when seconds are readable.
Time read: 11.26
